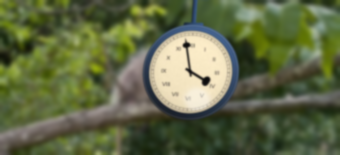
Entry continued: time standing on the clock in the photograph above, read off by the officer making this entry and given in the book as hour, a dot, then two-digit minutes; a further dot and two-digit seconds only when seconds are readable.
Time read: 3.58
